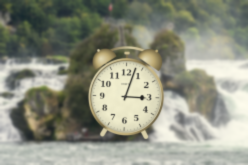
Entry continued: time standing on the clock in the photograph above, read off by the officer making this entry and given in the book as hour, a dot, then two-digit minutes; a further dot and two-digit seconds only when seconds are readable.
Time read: 3.03
